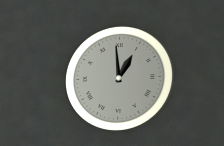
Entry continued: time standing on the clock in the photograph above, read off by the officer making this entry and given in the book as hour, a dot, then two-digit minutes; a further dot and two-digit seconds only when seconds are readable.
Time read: 12.59
